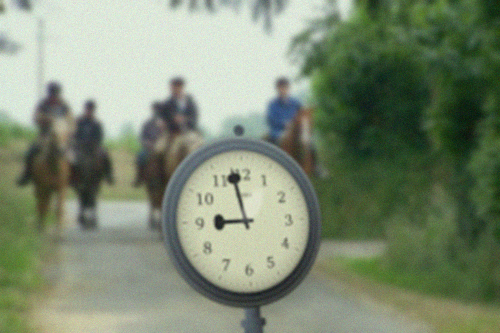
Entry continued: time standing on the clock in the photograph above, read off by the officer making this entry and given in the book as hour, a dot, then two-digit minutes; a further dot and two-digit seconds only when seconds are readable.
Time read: 8.58
